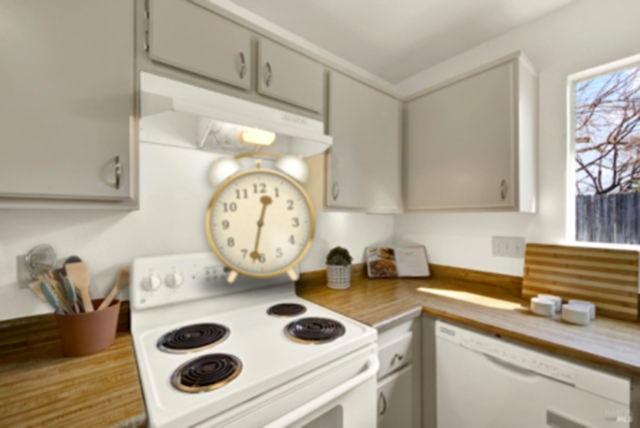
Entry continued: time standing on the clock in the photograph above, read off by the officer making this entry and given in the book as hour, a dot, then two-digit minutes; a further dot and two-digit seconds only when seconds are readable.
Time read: 12.32
